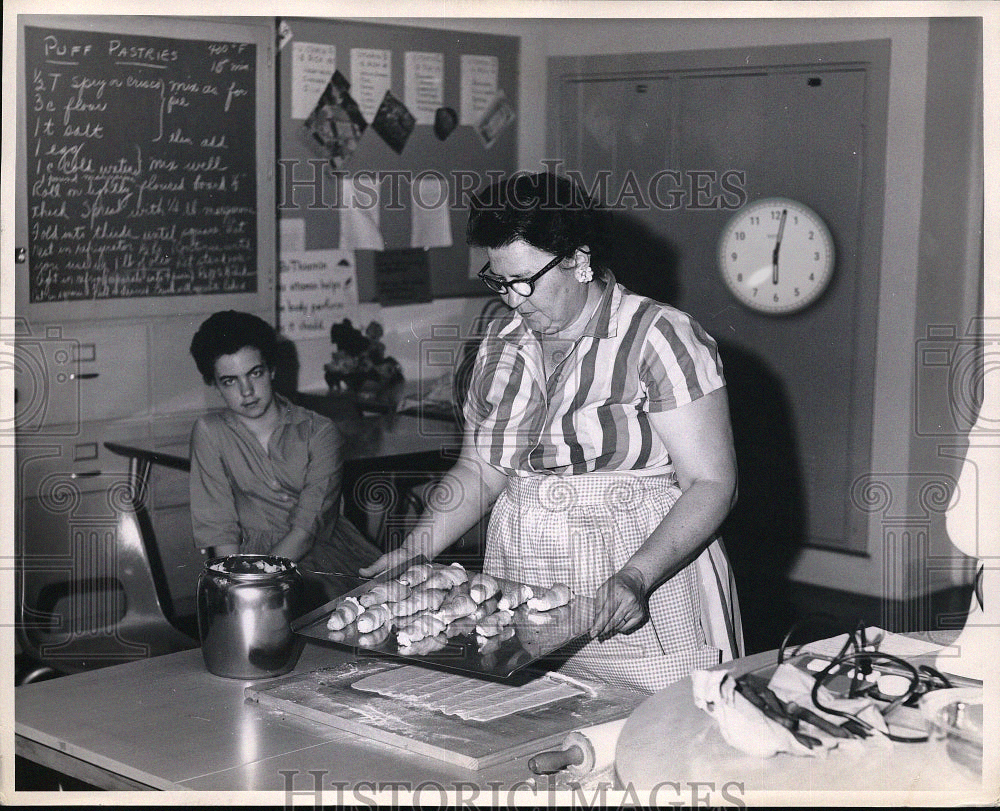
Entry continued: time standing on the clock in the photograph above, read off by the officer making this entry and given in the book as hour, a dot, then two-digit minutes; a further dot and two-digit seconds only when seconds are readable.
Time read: 6.02
